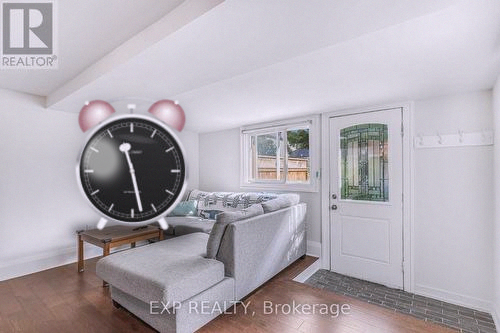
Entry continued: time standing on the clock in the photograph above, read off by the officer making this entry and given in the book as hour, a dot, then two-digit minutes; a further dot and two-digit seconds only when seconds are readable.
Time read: 11.28
